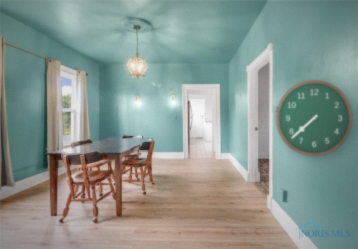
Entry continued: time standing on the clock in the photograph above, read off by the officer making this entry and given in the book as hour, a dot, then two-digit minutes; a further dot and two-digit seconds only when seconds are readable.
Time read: 7.38
